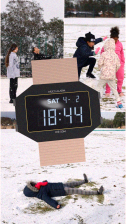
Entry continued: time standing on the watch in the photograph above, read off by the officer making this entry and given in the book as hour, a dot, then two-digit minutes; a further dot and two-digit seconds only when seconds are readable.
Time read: 18.44
